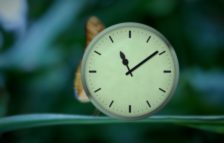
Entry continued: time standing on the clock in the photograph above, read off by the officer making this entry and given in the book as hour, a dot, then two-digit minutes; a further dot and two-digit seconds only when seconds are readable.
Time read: 11.09
